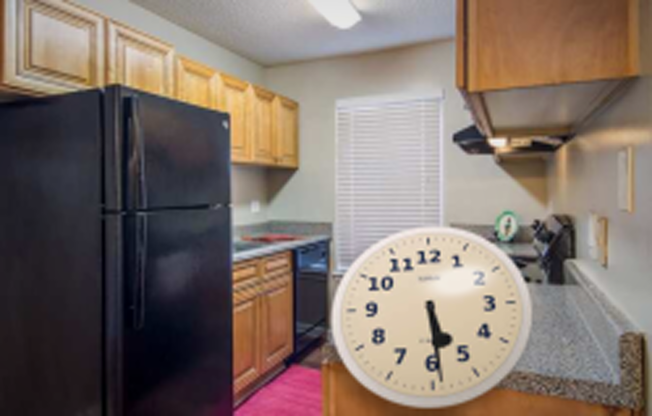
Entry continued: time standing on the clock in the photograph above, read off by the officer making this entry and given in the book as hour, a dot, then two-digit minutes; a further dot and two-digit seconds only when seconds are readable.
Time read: 5.29
